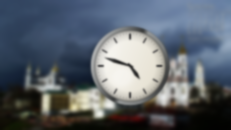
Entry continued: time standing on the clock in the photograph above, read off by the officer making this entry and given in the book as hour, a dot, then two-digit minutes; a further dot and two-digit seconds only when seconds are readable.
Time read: 4.48
